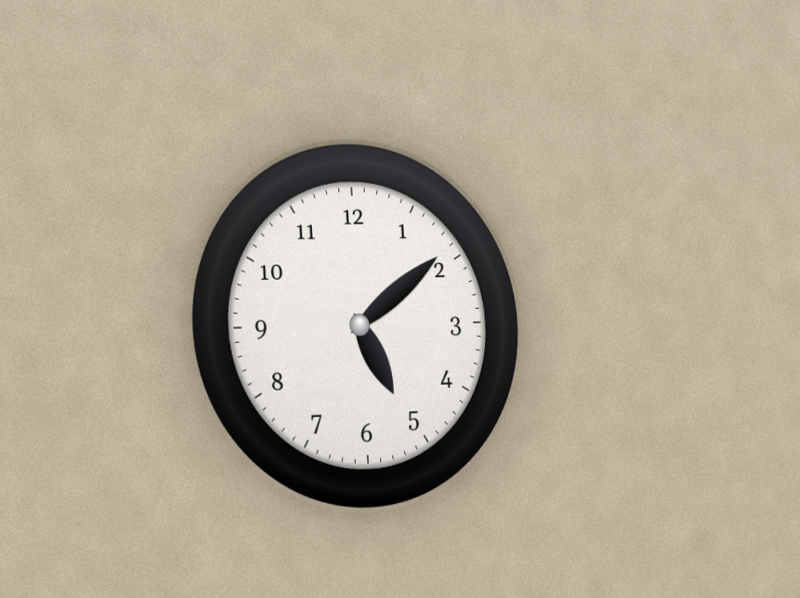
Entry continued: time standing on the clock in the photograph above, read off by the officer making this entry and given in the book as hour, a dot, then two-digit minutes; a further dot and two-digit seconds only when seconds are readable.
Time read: 5.09
